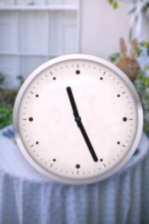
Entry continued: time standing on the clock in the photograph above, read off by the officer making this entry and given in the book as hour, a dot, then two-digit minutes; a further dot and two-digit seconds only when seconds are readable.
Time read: 11.26
